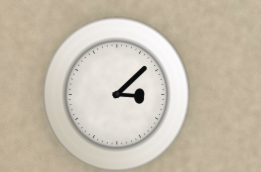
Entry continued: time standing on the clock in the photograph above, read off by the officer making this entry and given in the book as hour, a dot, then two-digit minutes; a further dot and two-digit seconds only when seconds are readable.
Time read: 3.08
